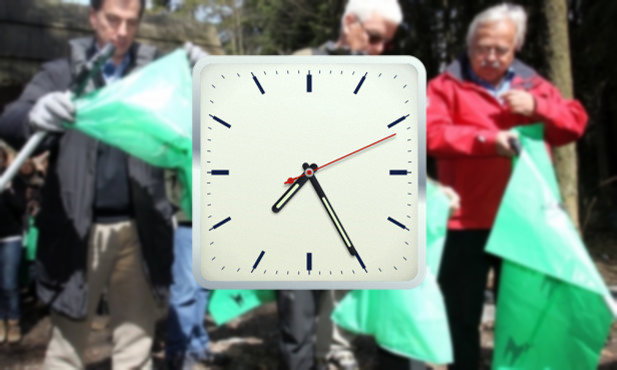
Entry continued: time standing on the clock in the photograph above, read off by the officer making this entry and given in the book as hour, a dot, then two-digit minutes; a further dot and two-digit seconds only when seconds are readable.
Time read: 7.25.11
